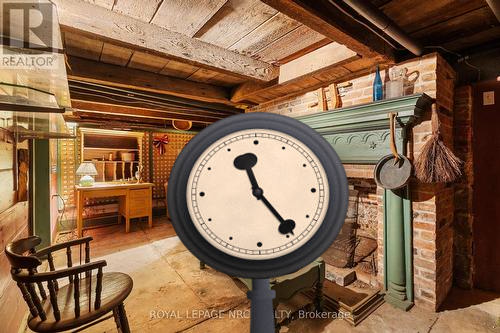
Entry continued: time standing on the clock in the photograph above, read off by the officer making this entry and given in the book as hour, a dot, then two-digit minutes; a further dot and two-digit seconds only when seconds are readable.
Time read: 11.24
